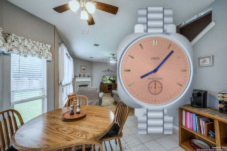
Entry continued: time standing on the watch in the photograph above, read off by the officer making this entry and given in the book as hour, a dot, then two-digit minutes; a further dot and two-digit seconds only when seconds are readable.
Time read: 8.07
